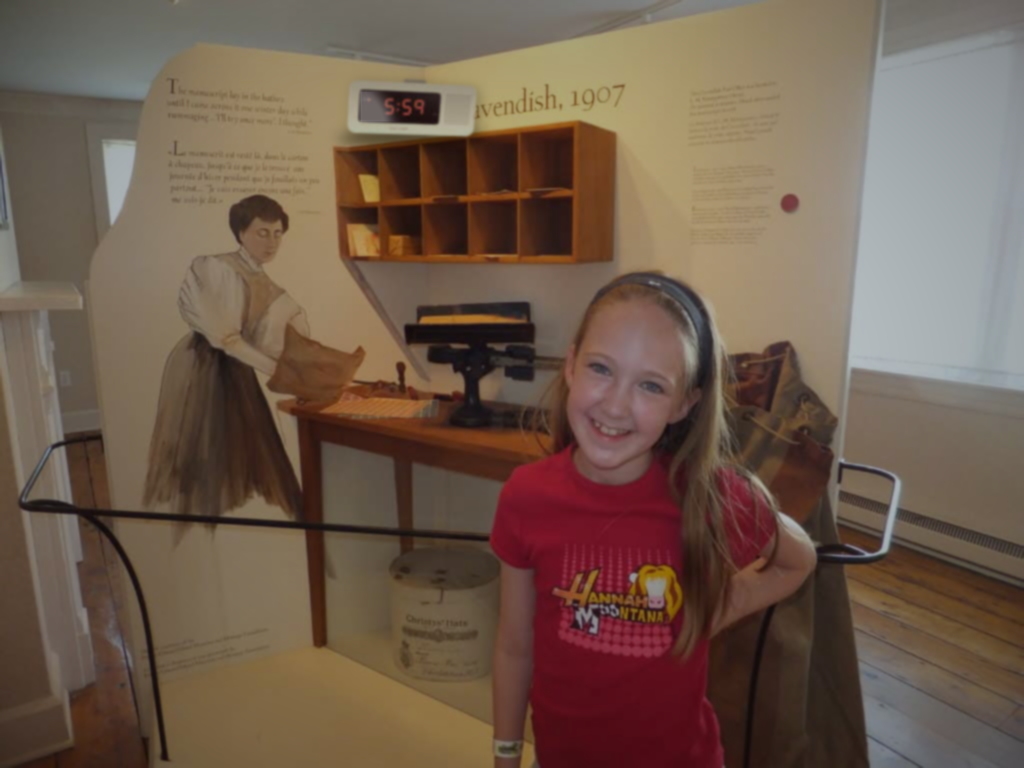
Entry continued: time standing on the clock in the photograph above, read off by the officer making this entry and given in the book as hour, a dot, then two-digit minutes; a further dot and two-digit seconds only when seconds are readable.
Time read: 5.59
